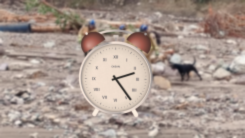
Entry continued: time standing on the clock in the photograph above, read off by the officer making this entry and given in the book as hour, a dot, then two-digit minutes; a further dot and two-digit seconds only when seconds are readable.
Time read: 2.24
